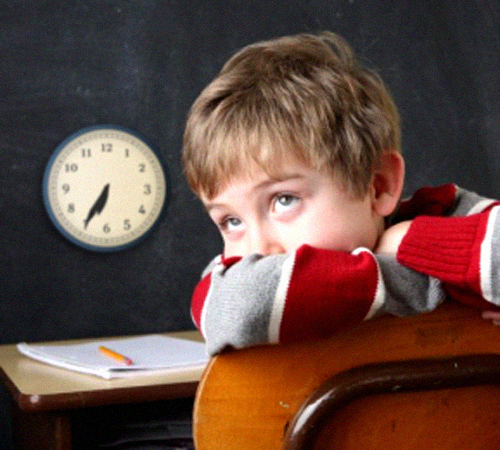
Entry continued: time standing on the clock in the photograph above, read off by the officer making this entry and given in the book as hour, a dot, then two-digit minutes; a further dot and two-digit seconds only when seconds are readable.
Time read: 6.35
